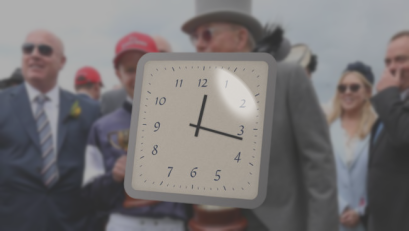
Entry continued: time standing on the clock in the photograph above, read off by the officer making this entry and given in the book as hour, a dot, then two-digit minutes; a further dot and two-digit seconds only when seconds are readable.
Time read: 12.17
